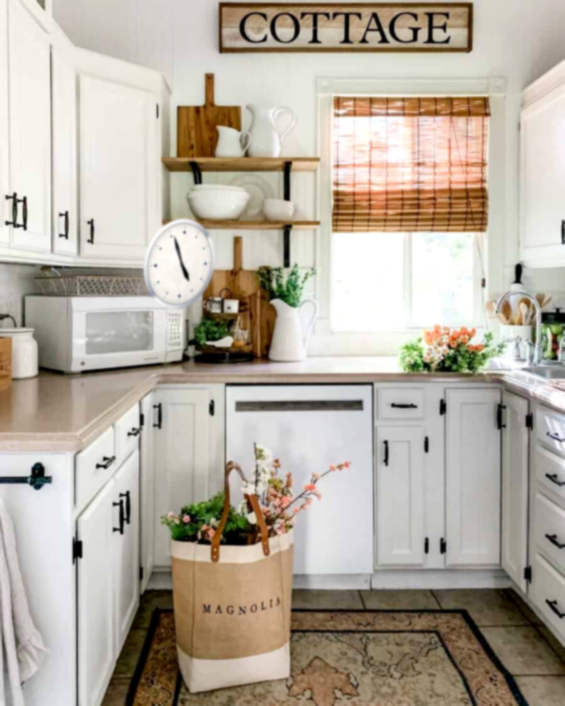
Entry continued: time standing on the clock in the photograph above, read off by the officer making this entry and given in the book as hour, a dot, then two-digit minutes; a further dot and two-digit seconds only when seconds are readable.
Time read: 4.56
